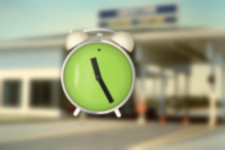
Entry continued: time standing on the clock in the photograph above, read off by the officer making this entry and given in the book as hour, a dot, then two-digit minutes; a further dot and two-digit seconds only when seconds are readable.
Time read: 11.25
